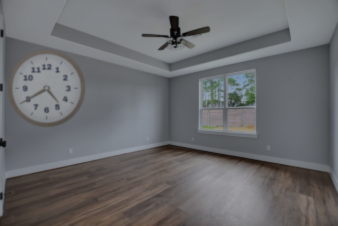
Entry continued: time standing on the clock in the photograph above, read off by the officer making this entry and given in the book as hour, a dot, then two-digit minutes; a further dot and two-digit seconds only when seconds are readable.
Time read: 4.40
